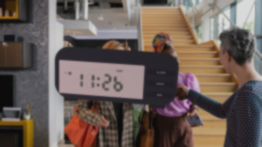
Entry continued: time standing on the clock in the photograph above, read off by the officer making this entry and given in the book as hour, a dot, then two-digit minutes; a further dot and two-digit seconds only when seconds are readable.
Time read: 11.26
